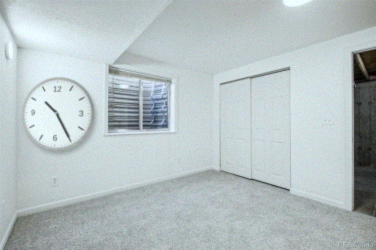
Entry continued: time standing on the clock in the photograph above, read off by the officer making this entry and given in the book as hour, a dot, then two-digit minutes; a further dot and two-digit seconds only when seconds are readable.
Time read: 10.25
